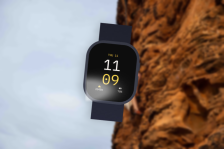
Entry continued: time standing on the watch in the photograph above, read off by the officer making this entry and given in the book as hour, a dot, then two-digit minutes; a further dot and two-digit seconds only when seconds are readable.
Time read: 11.09
